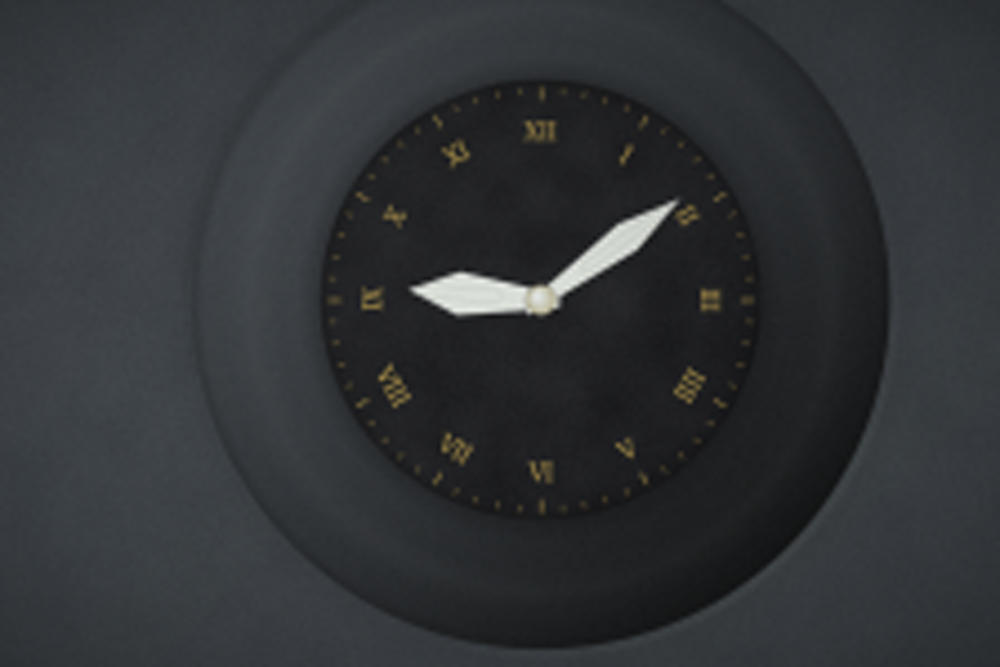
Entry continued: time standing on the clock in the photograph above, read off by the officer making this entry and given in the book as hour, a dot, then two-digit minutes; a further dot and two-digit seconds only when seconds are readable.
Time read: 9.09
